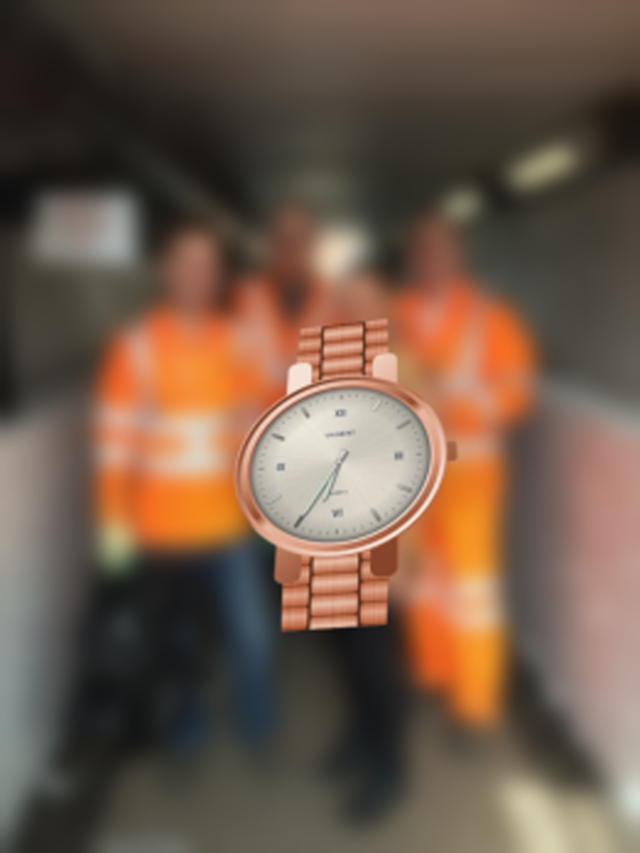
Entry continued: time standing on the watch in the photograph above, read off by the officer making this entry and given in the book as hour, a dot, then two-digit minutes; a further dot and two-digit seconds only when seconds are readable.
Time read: 6.35
